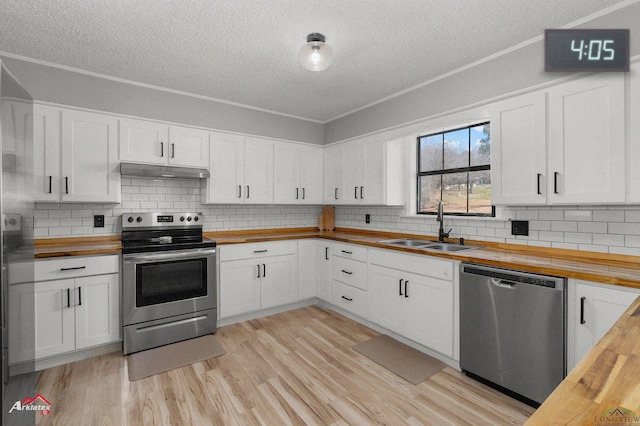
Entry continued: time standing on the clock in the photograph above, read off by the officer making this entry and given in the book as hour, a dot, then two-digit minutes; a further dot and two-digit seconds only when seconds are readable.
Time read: 4.05
